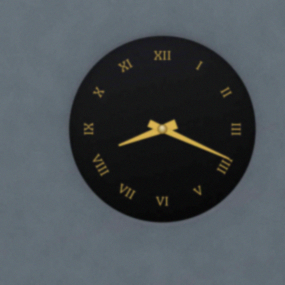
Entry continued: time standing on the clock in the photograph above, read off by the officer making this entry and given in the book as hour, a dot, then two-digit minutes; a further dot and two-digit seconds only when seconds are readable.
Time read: 8.19
